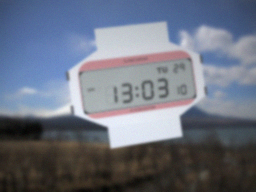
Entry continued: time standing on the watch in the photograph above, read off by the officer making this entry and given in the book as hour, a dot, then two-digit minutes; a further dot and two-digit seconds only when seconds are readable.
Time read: 13.03
